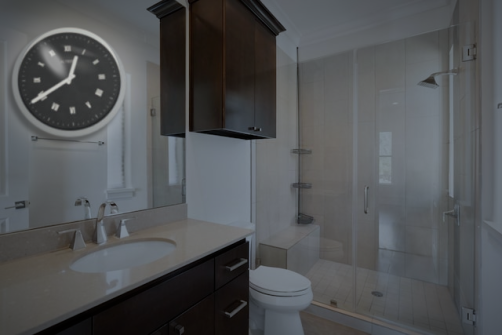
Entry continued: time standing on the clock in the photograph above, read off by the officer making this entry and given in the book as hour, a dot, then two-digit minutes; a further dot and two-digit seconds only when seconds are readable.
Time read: 12.40
